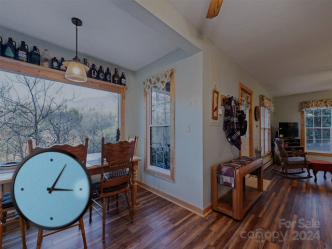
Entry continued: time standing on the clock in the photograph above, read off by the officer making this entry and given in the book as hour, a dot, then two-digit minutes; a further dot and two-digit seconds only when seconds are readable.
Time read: 3.05
